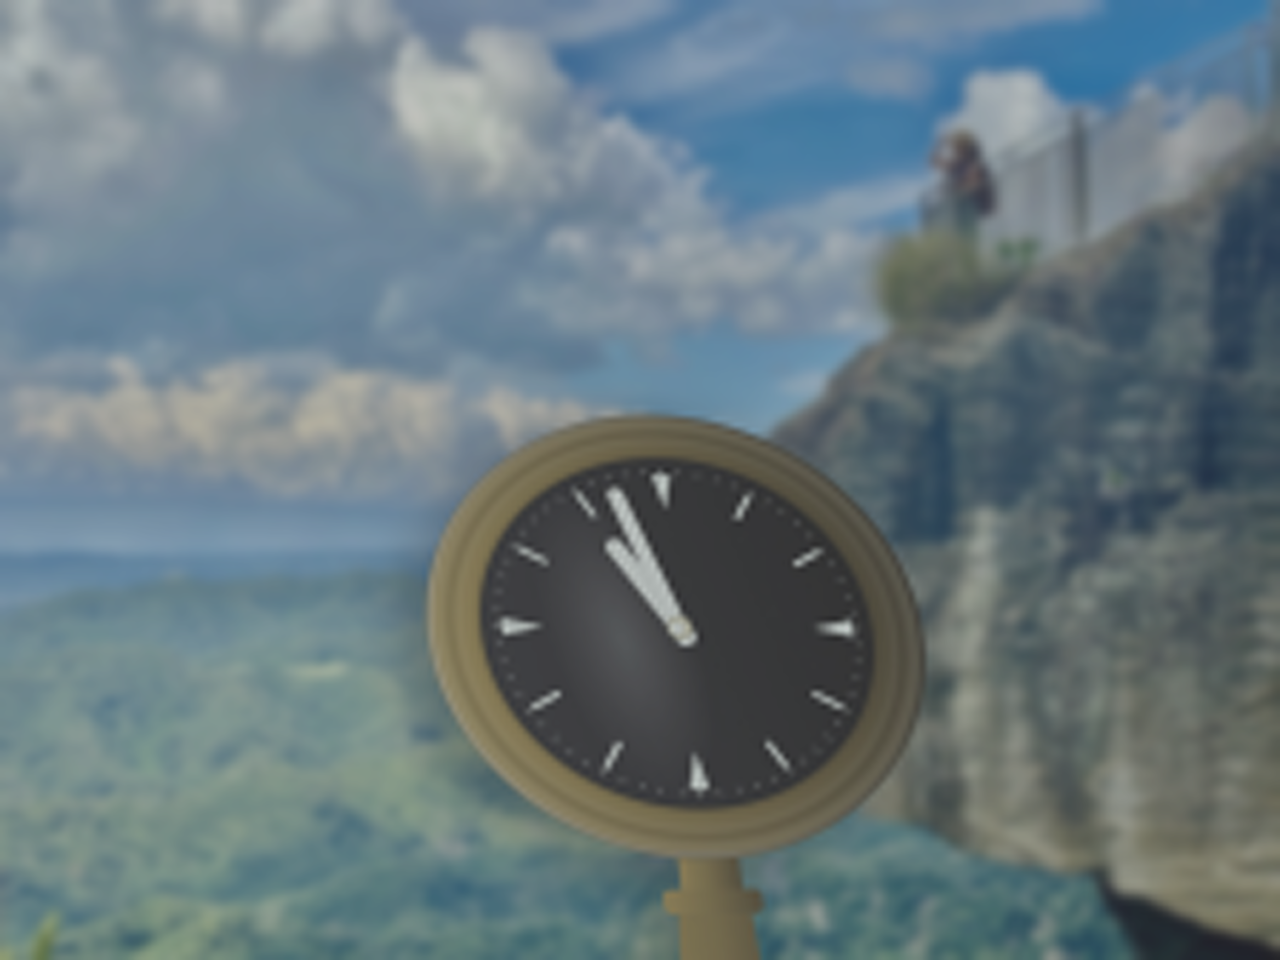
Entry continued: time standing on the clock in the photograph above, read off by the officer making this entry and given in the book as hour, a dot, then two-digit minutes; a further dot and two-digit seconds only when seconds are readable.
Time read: 10.57
